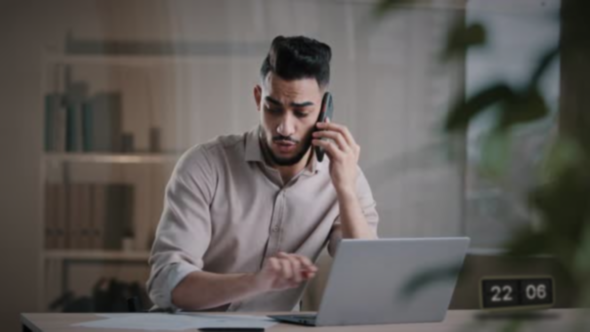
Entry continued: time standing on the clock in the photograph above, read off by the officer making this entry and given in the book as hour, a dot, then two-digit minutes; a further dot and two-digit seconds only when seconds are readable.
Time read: 22.06
